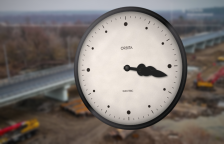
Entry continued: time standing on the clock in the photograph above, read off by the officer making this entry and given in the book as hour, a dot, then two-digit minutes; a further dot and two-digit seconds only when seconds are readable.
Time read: 3.17
